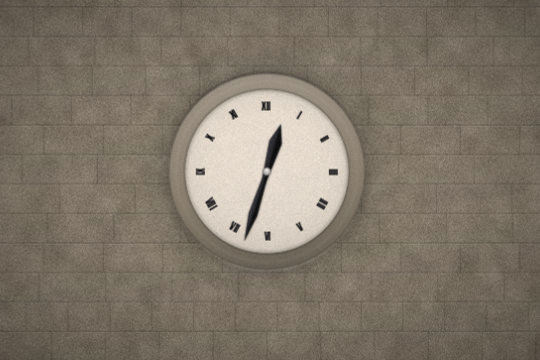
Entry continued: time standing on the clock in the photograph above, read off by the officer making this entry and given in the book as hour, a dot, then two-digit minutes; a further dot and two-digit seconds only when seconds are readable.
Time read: 12.33
